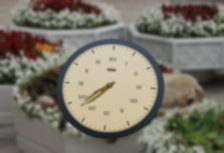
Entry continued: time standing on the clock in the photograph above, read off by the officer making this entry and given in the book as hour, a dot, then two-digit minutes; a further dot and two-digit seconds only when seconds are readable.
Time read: 7.38
